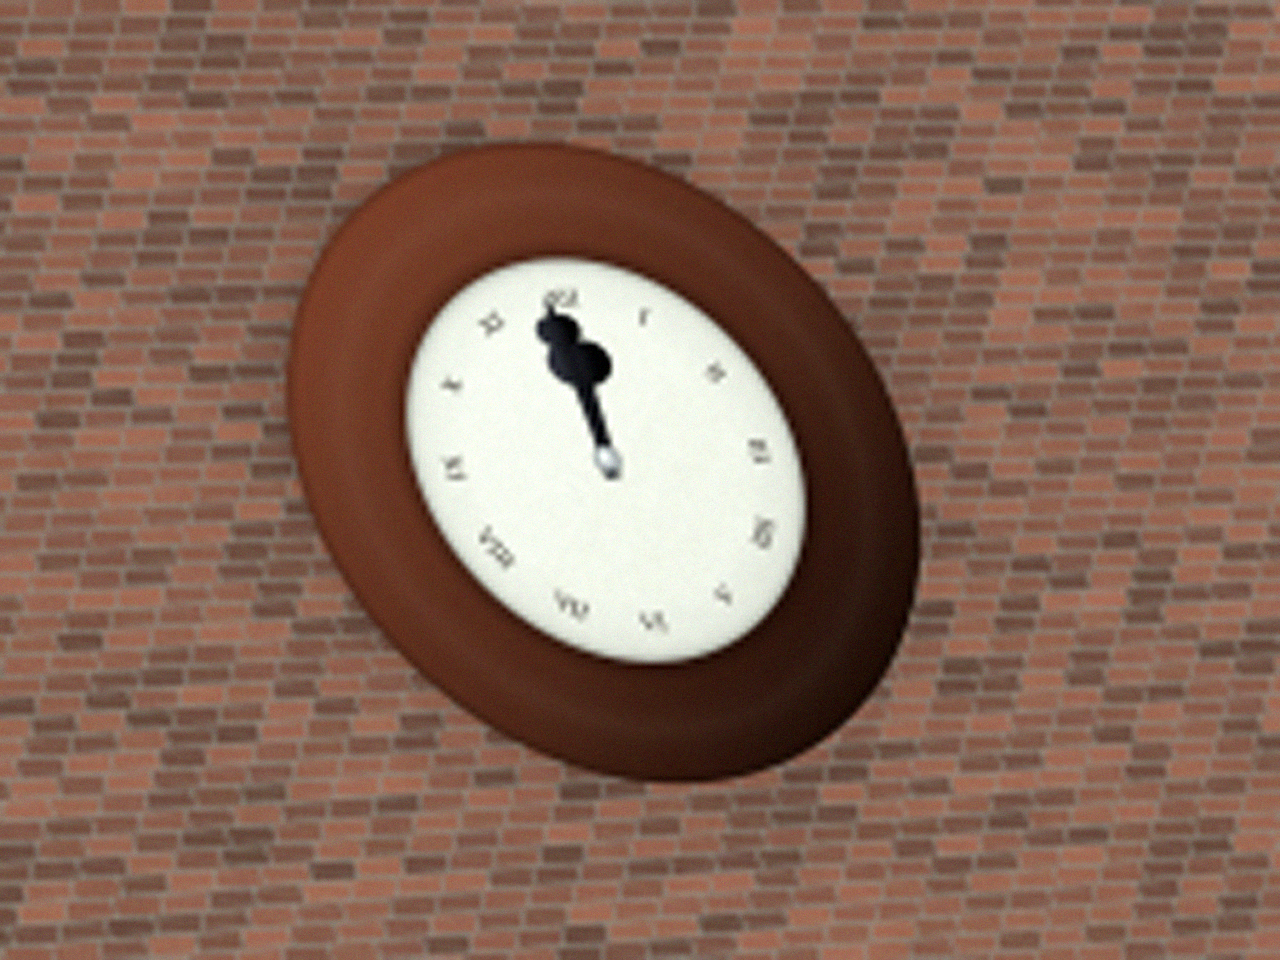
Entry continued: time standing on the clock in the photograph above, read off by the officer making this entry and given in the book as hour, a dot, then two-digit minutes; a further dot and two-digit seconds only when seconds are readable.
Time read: 11.59
